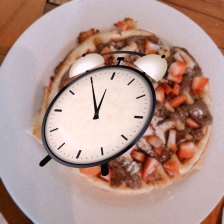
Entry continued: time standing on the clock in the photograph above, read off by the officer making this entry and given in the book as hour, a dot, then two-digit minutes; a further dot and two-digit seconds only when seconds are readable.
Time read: 11.55
